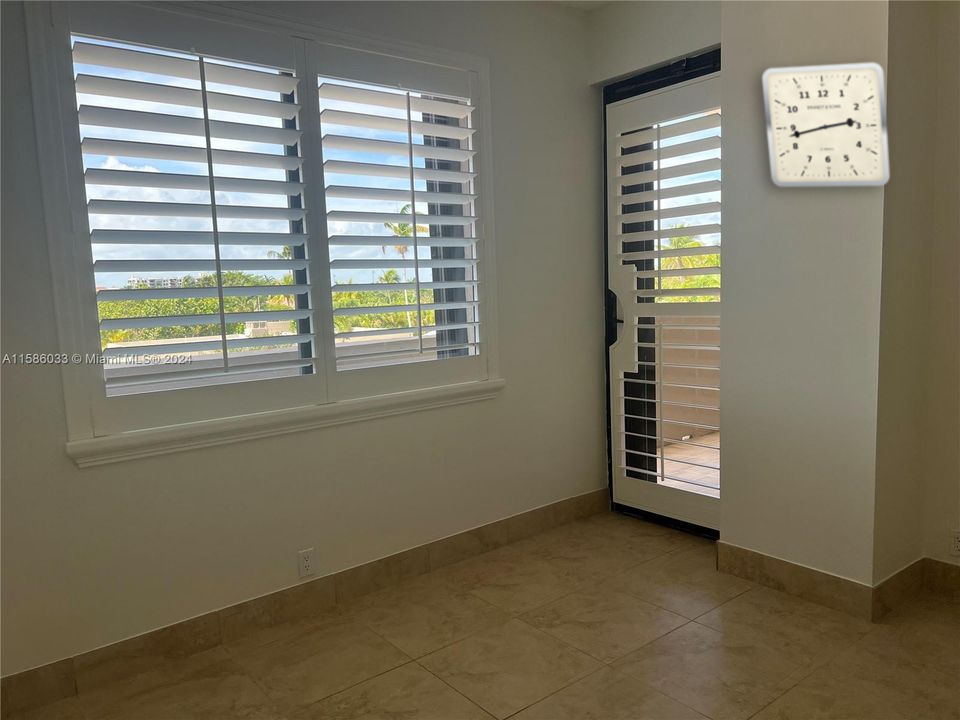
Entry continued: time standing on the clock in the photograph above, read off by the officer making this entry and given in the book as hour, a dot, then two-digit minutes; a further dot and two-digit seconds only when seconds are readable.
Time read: 2.43
